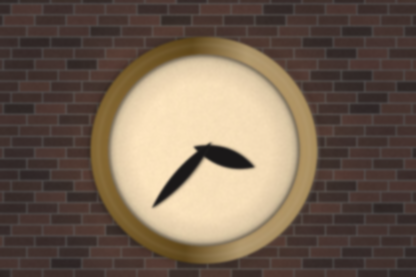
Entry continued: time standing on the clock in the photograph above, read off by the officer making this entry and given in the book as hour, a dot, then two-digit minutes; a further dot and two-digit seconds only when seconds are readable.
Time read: 3.37
